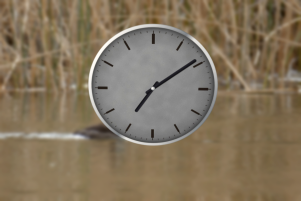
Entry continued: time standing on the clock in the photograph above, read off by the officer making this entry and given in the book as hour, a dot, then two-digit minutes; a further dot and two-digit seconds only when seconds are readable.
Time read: 7.09
